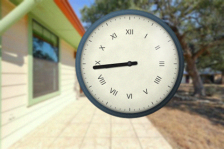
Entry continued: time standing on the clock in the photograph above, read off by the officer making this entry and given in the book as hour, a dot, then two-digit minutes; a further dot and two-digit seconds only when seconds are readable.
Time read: 8.44
